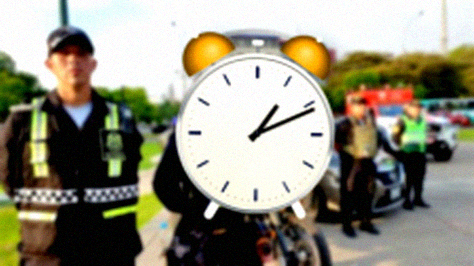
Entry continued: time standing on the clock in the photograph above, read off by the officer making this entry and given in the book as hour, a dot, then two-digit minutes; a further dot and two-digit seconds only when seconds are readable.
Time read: 1.11
